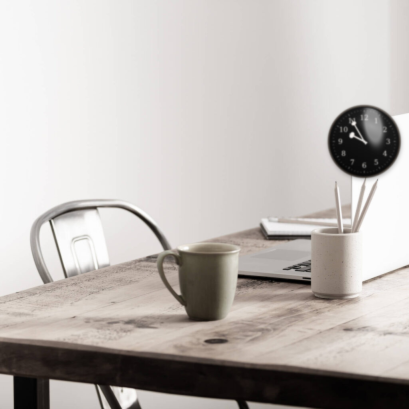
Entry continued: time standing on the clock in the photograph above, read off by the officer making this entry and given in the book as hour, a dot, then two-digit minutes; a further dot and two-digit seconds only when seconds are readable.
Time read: 9.55
